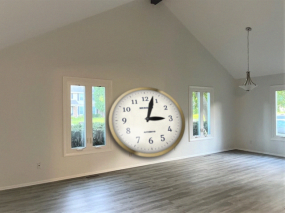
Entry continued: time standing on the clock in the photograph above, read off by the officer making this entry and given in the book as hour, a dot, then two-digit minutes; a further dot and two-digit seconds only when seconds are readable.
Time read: 3.03
